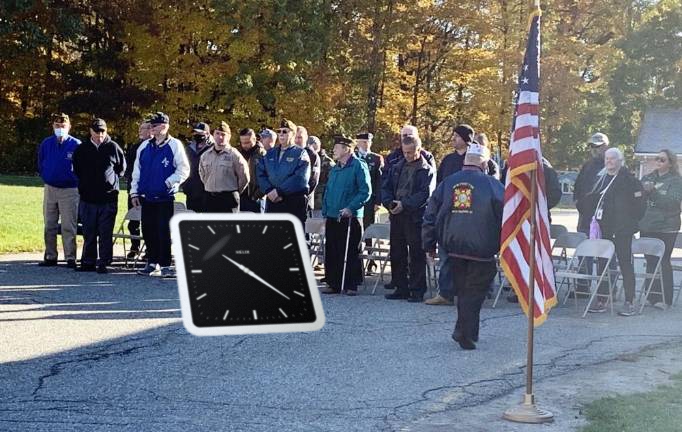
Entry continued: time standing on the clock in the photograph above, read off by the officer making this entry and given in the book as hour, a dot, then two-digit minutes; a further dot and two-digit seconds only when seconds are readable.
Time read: 10.22
